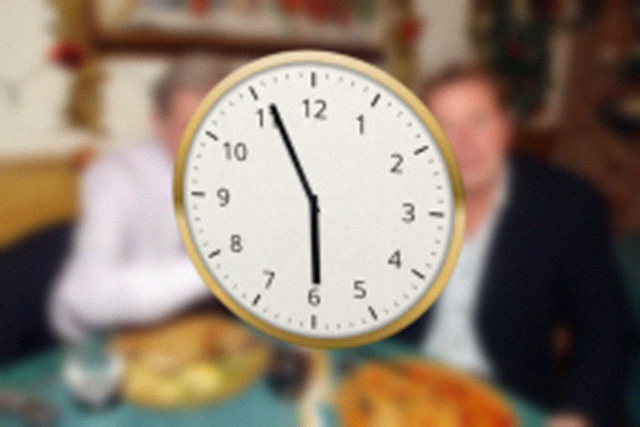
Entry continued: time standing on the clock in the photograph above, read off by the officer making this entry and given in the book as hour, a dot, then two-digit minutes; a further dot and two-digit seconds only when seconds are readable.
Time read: 5.56
